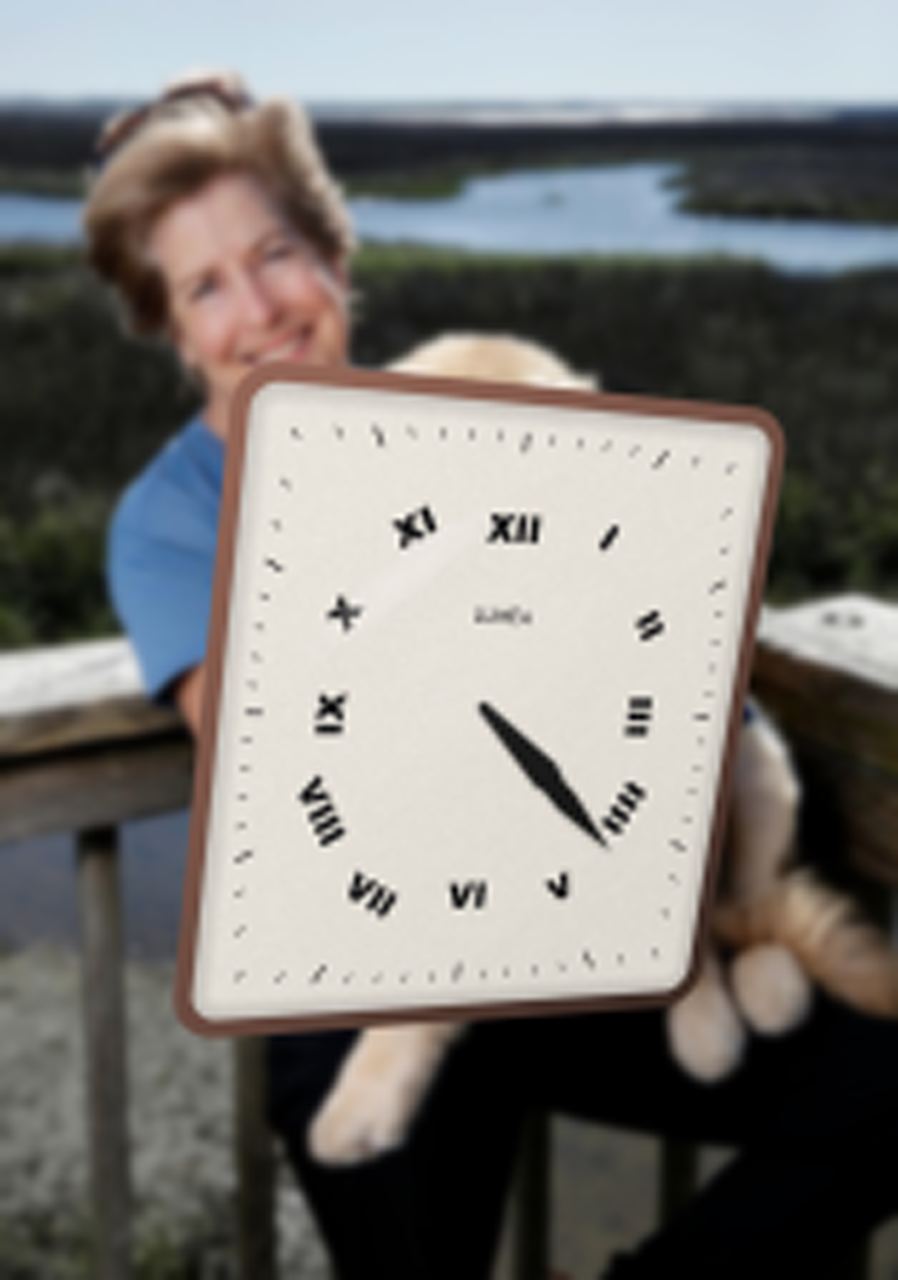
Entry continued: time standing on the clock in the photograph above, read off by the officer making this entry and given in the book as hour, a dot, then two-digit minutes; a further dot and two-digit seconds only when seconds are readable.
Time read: 4.22
